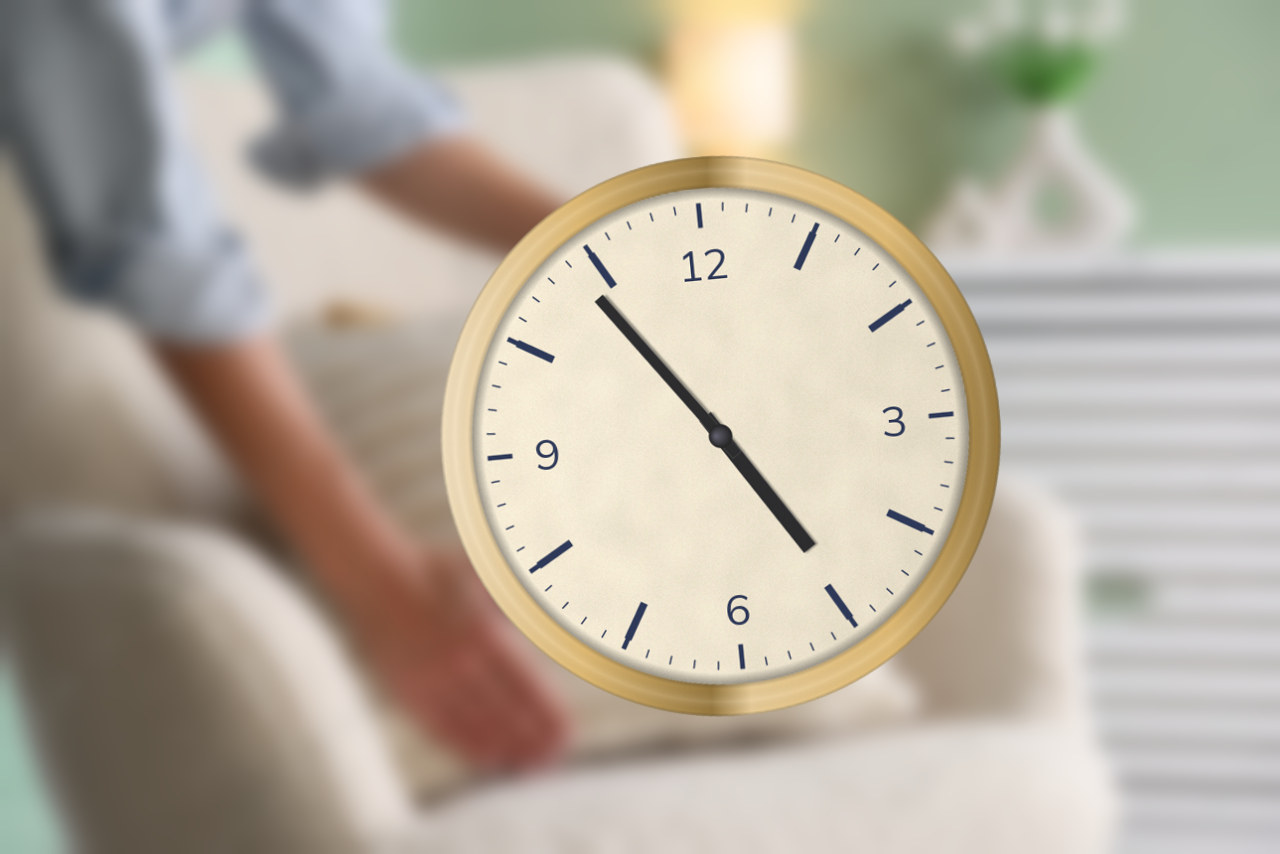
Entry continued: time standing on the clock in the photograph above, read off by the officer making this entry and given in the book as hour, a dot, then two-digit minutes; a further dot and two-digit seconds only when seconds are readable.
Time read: 4.54
